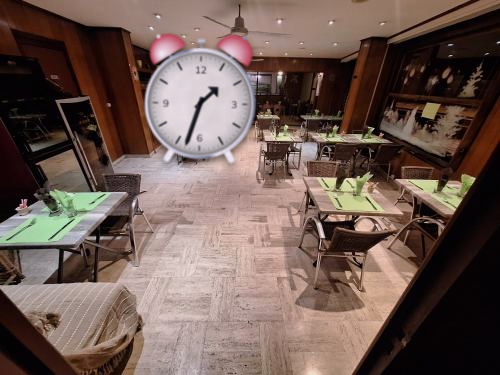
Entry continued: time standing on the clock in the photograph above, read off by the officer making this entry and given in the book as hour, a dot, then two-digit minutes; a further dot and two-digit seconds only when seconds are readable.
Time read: 1.33
